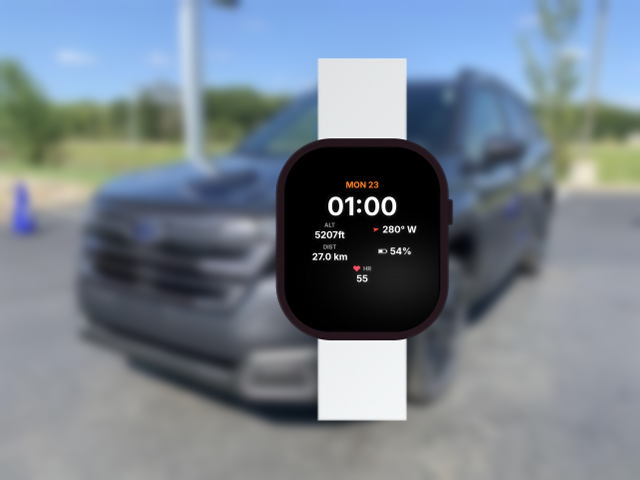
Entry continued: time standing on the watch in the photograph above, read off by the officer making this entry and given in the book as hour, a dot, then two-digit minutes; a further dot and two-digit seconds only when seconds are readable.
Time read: 1.00
